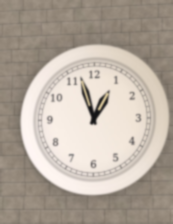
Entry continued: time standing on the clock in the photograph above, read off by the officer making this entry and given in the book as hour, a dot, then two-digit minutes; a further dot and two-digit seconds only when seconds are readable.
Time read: 12.57
